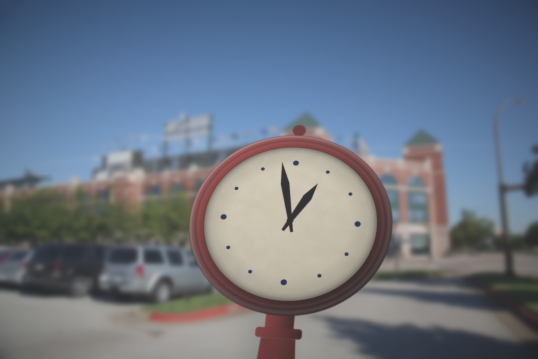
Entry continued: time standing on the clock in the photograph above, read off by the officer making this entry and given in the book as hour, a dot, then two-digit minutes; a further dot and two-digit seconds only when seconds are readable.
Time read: 12.58
